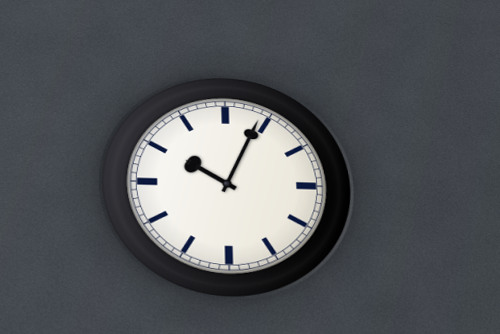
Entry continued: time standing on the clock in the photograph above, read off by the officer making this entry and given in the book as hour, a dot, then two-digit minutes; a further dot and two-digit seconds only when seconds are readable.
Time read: 10.04
